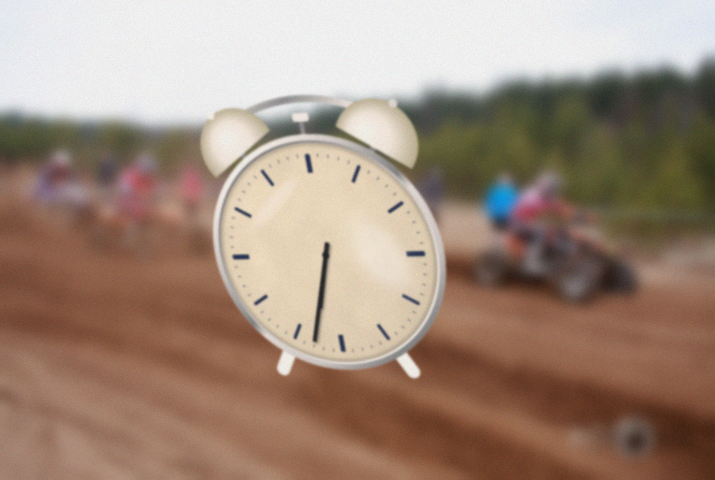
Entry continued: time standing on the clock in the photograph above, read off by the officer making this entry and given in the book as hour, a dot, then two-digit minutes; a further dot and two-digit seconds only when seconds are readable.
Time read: 6.33
